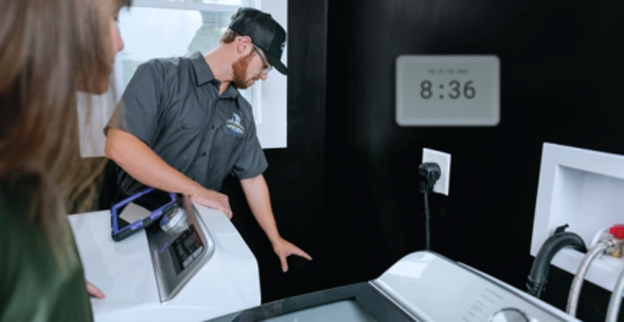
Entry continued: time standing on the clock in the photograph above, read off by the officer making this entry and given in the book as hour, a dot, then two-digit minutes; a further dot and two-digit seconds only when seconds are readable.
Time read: 8.36
